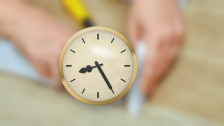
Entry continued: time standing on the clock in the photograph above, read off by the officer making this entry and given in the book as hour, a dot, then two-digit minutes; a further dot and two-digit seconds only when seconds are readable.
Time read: 8.25
